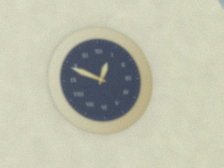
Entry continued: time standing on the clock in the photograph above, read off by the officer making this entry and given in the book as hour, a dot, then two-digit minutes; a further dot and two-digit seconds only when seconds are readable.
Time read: 12.49
